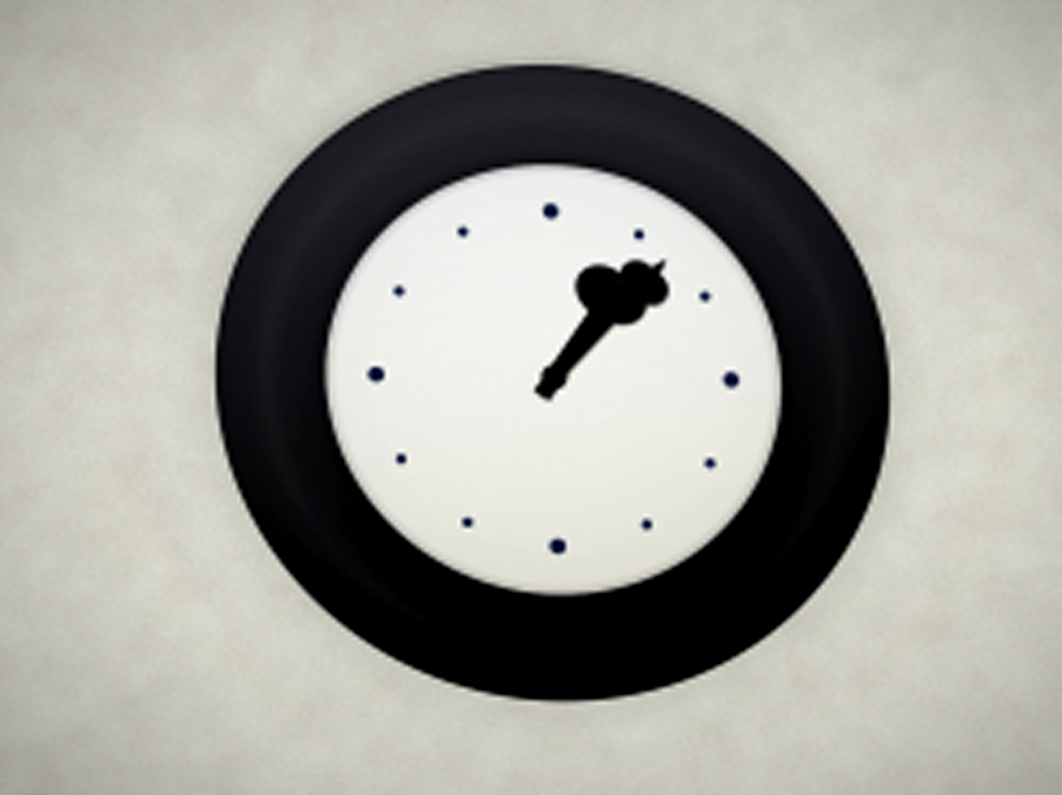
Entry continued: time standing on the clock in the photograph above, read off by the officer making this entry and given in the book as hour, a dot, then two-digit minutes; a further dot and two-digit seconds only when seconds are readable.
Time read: 1.07
